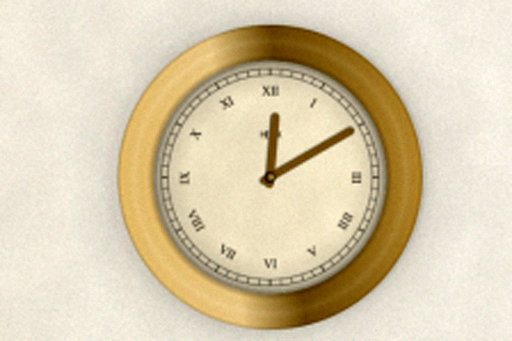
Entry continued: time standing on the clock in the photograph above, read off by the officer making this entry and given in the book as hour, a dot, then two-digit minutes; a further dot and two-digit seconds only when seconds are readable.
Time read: 12.10
